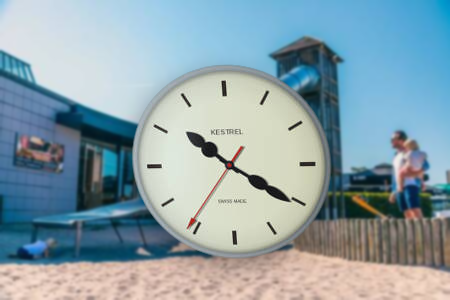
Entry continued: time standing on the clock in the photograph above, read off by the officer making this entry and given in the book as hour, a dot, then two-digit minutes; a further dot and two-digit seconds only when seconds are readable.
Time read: 10.20.36
